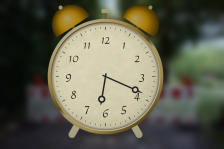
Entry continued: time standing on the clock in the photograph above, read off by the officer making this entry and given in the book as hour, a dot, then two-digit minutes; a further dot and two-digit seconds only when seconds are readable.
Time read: 6.19
